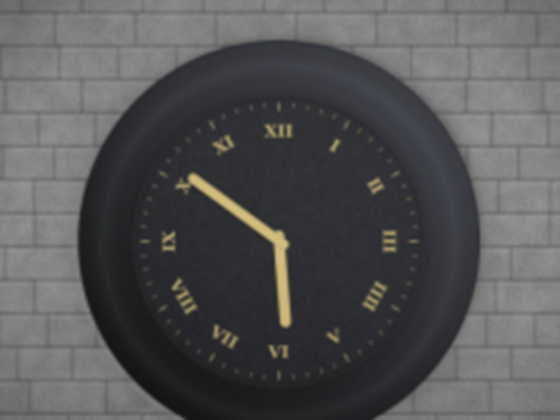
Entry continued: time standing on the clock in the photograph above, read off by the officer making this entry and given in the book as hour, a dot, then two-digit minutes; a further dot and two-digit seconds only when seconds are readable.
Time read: 5.51
